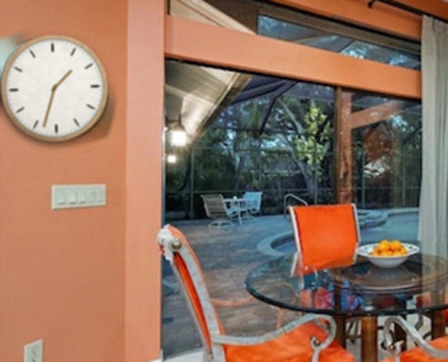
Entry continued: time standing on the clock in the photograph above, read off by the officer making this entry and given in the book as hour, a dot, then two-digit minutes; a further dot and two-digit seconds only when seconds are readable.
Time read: 1.33
